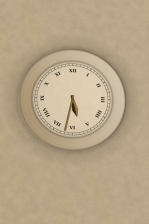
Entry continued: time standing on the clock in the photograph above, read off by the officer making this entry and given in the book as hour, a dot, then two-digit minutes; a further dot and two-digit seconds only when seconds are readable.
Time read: 5.32
